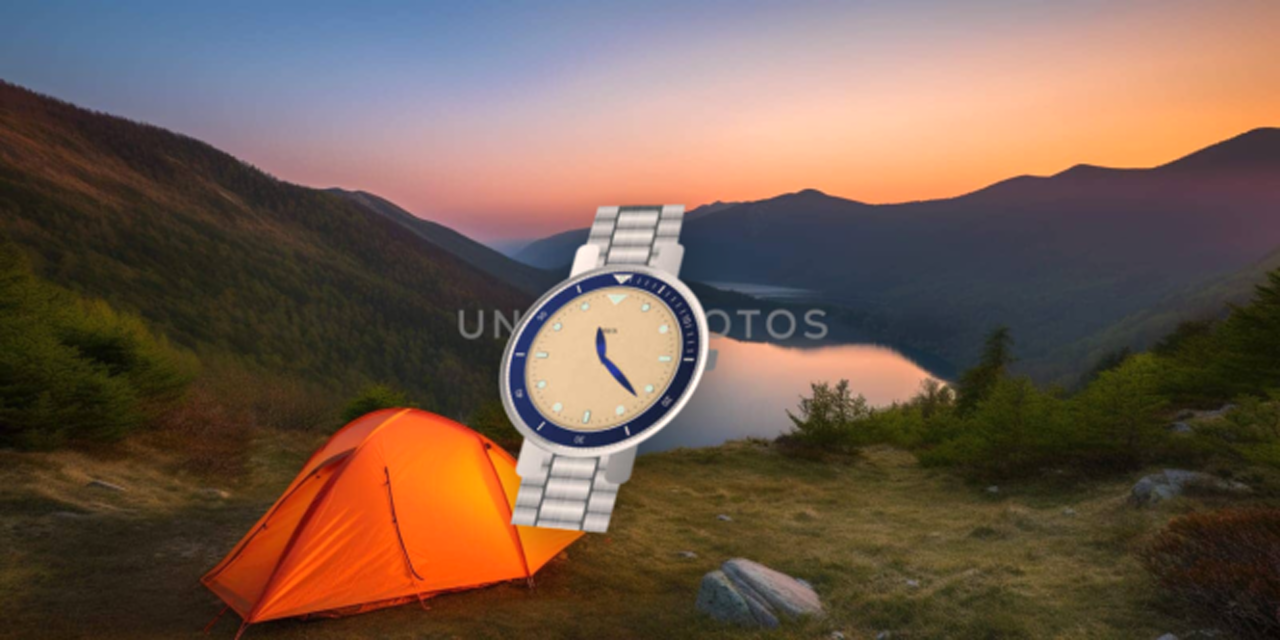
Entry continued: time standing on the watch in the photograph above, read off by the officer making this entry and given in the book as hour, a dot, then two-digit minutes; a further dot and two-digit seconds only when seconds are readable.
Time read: 11.22
